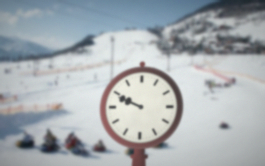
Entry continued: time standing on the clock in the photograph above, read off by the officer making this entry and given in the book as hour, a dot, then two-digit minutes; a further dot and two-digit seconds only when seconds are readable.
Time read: 9.49
